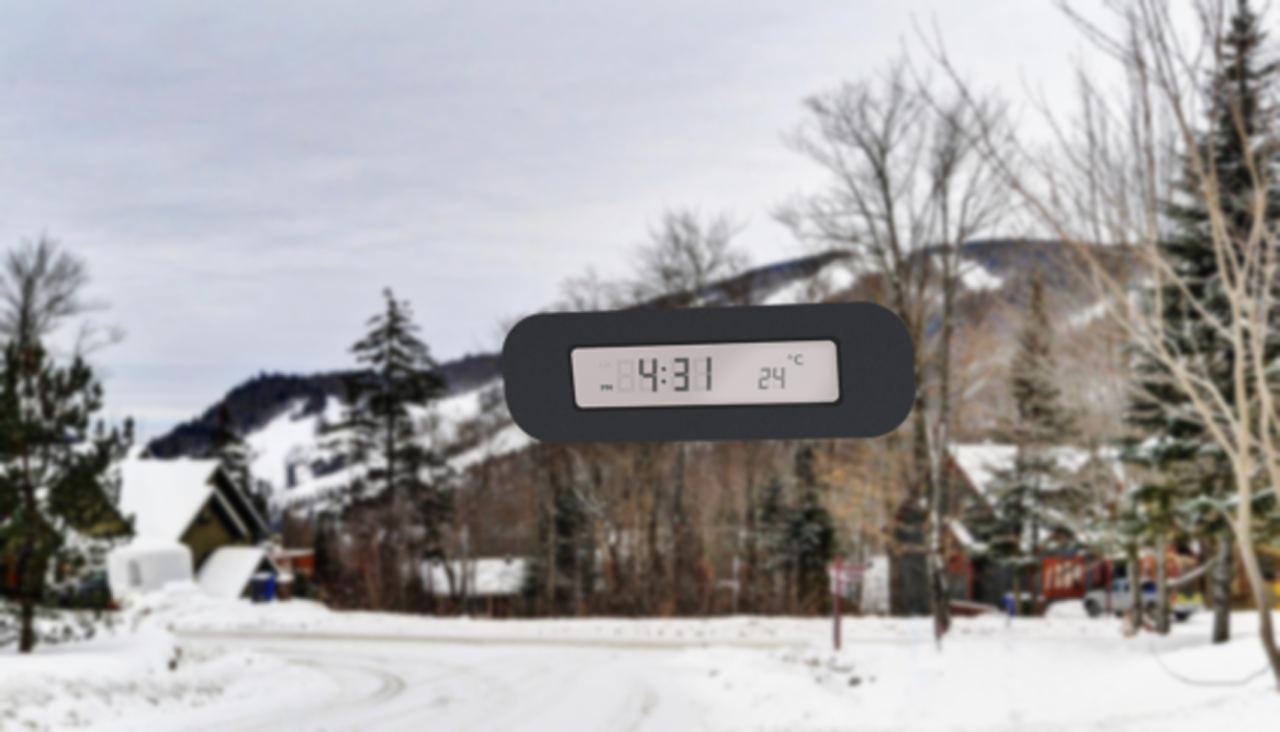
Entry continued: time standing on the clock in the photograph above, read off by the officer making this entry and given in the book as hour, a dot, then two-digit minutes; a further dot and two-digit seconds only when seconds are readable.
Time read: 4.31
